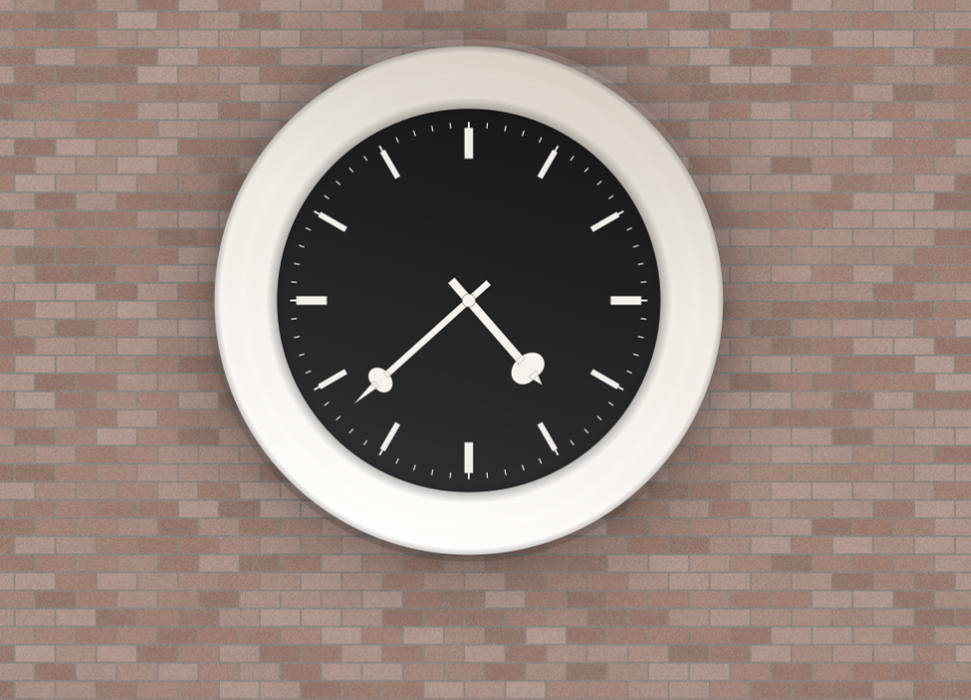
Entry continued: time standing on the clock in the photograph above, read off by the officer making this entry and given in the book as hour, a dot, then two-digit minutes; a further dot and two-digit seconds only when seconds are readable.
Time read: 4.38
